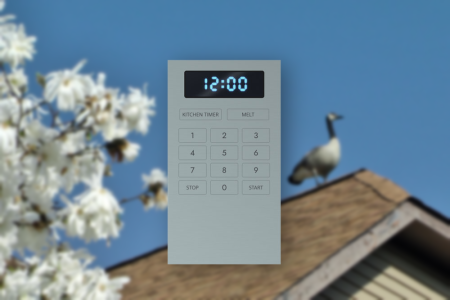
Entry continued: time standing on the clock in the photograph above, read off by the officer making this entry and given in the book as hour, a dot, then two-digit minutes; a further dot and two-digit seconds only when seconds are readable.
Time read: 12.00
